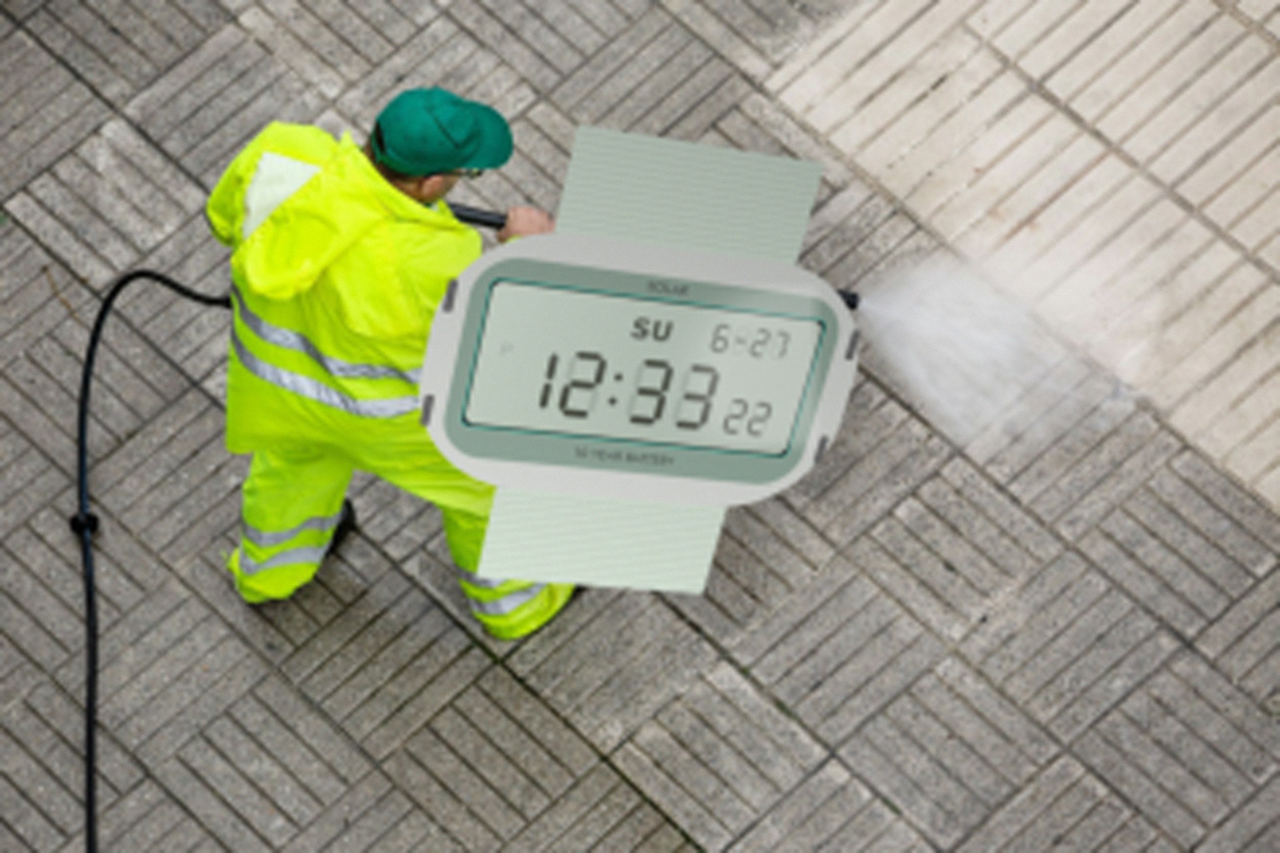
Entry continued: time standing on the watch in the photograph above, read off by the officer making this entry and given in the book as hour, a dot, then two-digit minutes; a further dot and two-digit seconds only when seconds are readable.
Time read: 12.33.22
